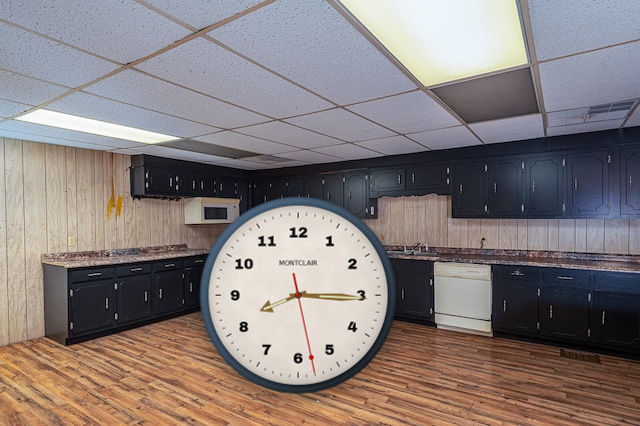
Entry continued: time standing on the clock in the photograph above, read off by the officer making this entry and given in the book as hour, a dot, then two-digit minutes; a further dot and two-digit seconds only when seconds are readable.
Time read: 8.15.28
